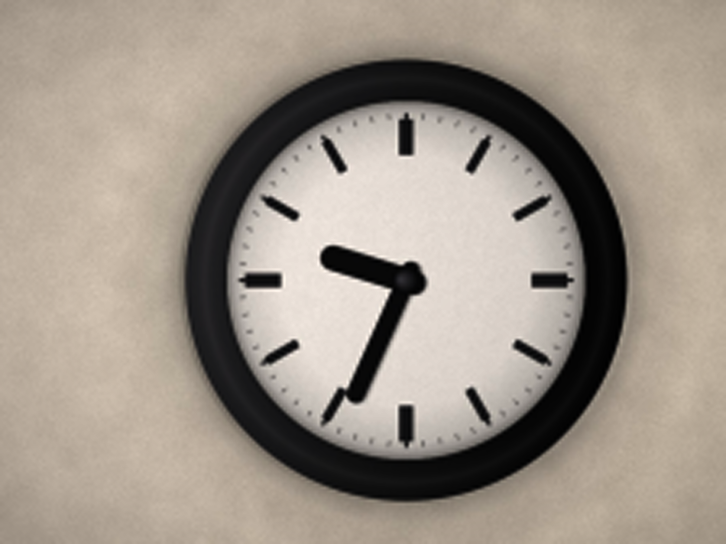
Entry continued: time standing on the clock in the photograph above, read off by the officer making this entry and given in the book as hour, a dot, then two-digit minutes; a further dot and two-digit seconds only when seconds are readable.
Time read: 9.34
